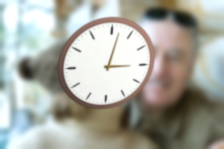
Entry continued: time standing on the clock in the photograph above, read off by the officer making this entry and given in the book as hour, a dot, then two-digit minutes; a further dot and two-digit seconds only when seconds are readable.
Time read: 3.02
